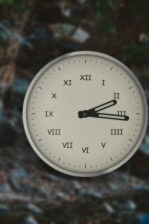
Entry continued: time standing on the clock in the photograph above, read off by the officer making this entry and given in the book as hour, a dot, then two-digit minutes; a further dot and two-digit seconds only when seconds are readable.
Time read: 2.16
